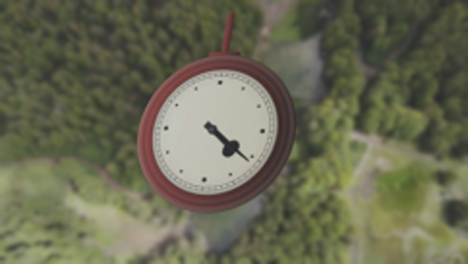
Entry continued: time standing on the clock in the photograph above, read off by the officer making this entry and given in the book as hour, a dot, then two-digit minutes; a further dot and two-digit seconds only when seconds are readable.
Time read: 4.21
